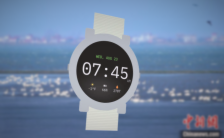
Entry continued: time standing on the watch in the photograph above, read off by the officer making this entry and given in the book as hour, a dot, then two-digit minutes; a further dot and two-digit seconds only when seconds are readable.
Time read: 7.45
